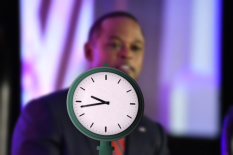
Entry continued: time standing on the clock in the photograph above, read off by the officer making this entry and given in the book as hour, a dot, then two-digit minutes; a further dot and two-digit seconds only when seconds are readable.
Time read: 9.43
